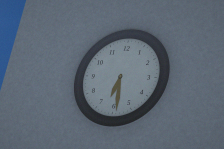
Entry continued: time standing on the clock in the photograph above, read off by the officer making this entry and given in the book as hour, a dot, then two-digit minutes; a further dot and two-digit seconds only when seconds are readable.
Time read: 6.29
